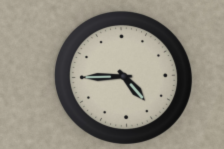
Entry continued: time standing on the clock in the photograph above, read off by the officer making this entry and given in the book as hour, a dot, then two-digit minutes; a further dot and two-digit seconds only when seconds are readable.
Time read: 4.45
